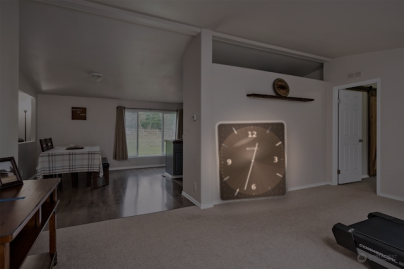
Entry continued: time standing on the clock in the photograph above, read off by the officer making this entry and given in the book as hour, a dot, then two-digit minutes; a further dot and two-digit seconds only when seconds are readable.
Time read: 12.33
